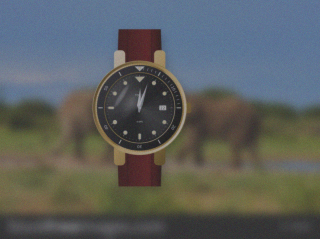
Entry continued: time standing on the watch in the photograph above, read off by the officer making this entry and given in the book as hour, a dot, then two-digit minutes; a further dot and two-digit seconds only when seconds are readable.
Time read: 12.03
